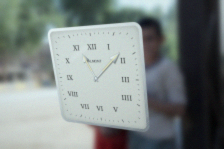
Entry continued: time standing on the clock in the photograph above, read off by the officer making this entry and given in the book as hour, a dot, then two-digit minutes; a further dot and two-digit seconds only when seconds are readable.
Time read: 11.08
